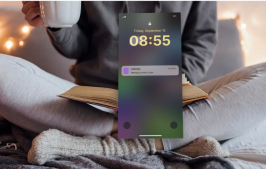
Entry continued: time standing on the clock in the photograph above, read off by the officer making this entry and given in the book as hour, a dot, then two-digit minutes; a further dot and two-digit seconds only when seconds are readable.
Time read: 8.55
